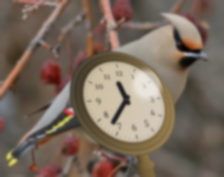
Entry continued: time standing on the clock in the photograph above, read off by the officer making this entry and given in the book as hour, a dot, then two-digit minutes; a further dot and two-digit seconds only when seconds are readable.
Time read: 11.37
